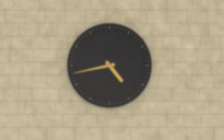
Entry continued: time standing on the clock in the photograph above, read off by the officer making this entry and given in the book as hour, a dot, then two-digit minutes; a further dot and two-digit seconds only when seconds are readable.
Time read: 4.43
